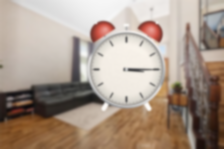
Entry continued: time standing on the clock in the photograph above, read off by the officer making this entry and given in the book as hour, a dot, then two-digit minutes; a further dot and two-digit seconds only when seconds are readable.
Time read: 3.15
